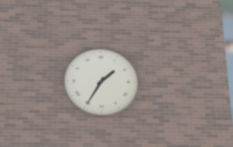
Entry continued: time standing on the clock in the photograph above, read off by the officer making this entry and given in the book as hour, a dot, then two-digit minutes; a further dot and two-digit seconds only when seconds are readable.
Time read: 1.35
